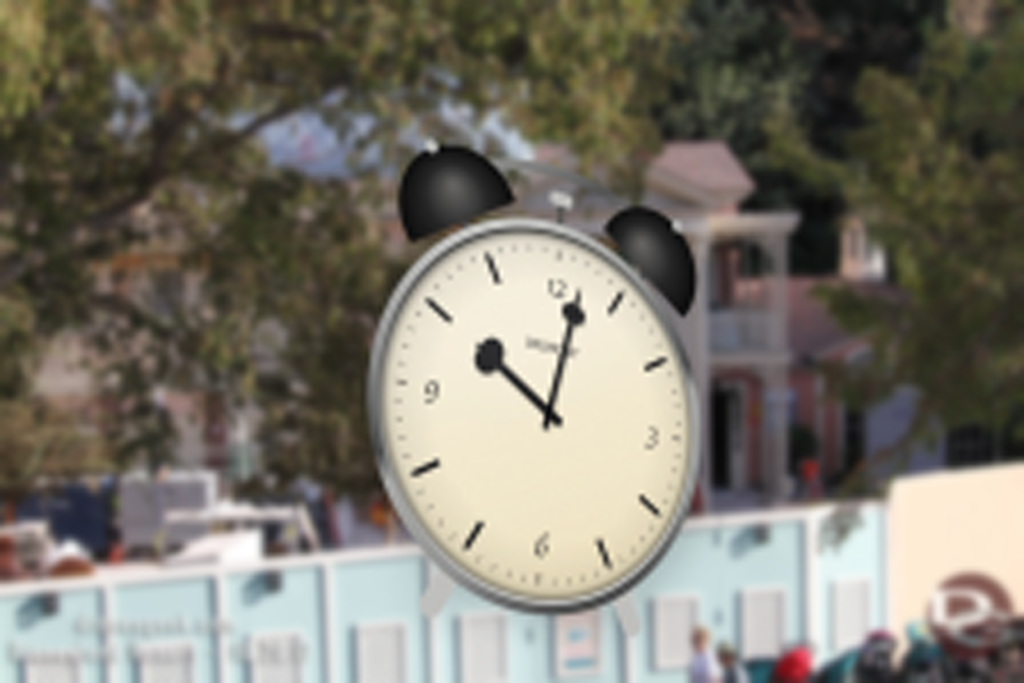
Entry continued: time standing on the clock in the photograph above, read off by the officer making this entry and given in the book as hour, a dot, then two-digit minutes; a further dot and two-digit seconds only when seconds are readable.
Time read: 10.02
